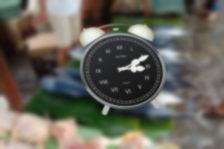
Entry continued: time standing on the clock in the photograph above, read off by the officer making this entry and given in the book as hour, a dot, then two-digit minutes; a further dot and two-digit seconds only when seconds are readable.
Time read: 3.11
